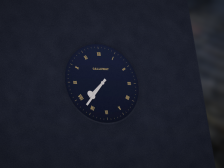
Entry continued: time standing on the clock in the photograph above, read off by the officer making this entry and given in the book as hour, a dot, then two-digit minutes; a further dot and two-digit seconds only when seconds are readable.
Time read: 7.37
